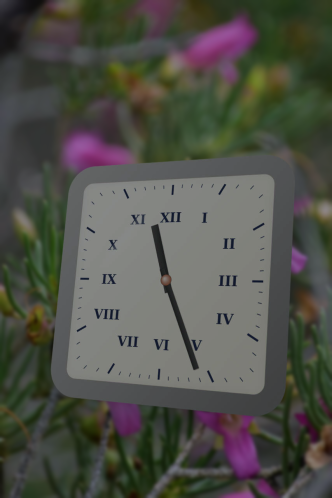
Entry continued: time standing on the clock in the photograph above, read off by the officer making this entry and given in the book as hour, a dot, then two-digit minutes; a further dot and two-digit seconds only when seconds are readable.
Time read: 11.26
